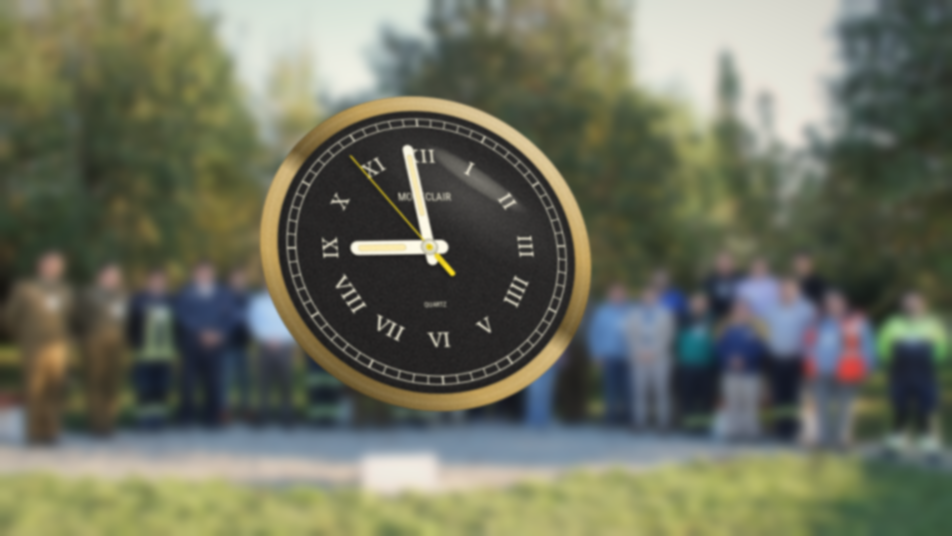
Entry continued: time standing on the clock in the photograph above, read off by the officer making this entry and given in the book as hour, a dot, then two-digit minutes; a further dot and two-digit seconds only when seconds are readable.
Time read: 8.58.54
